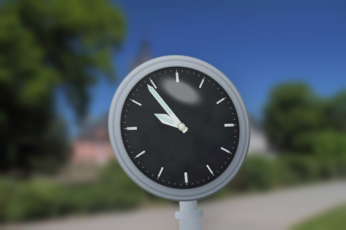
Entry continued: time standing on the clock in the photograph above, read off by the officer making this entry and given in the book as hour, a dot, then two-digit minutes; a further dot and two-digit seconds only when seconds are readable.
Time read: 9.54
